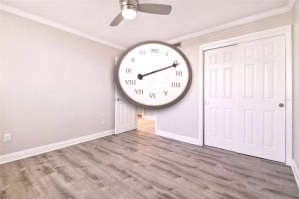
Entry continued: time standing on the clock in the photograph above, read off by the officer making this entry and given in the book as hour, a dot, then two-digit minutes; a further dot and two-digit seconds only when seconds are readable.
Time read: 8.11
